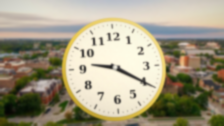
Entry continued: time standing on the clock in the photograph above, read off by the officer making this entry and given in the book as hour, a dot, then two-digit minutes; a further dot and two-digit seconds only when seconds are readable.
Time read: 9.20
